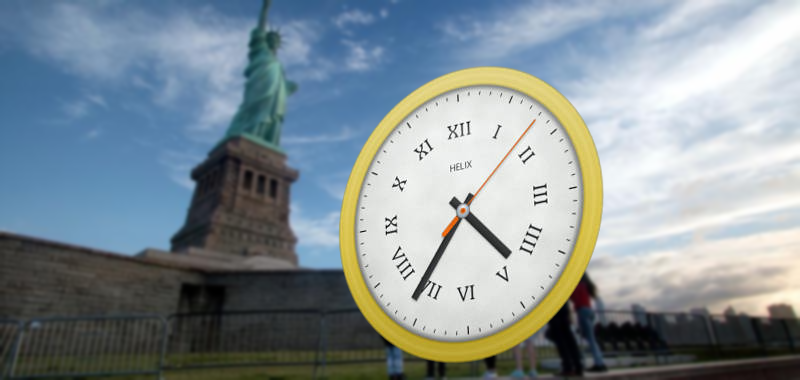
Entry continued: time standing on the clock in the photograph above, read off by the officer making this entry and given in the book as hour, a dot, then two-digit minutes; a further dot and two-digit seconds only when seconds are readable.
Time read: 4.36.08
